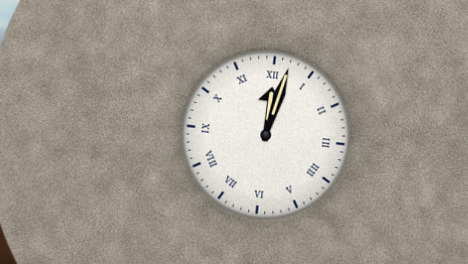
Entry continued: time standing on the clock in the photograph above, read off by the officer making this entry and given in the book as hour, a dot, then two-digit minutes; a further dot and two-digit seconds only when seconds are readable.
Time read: 12.02
